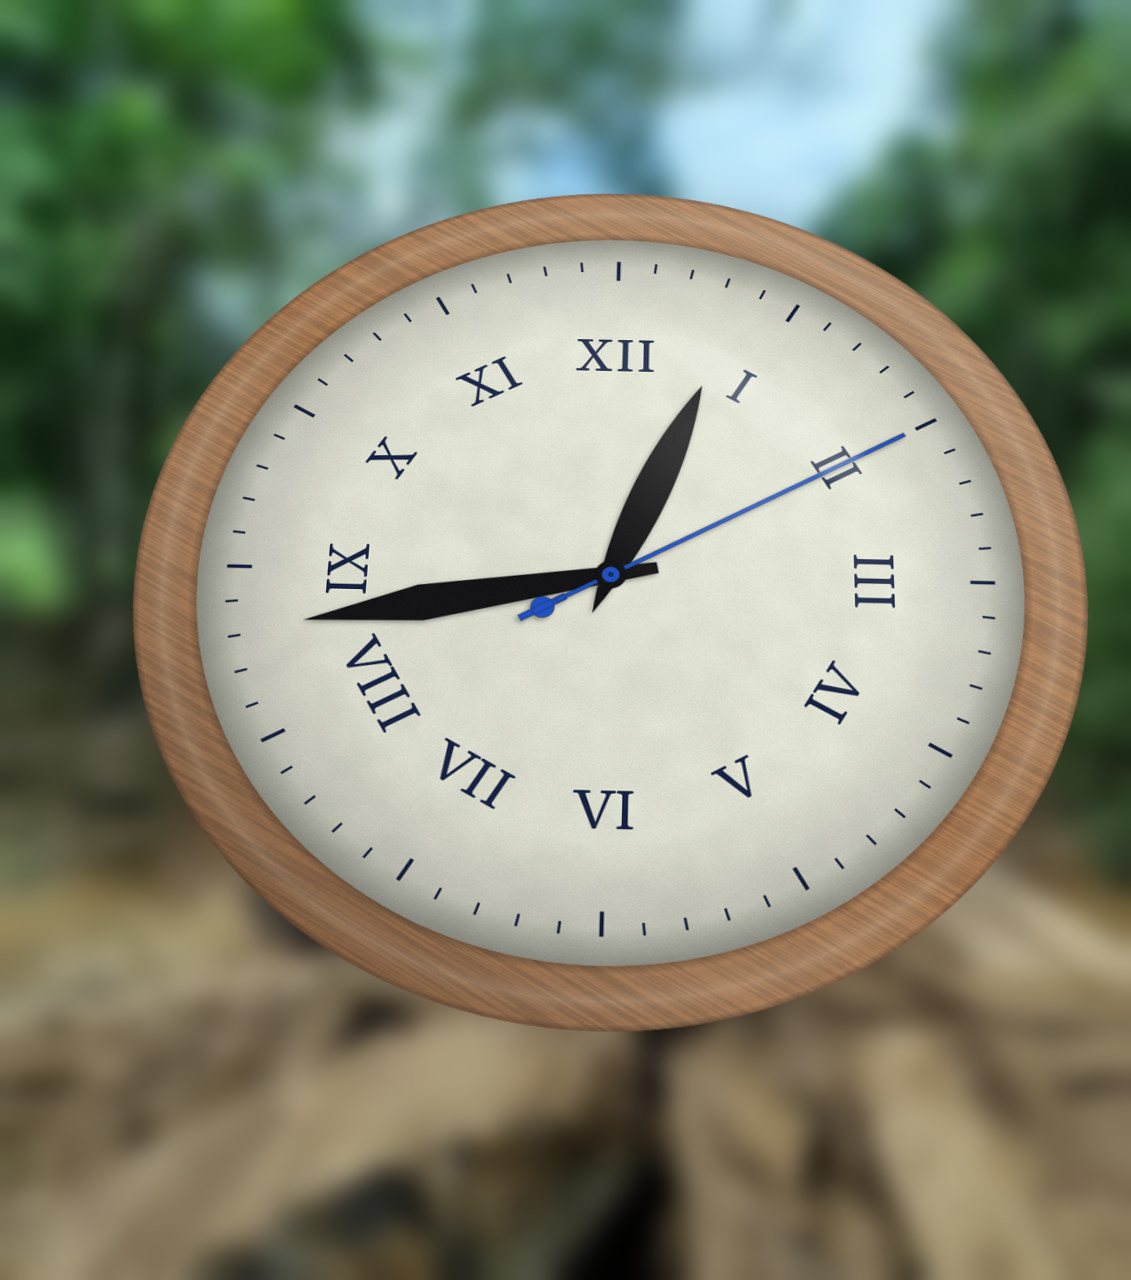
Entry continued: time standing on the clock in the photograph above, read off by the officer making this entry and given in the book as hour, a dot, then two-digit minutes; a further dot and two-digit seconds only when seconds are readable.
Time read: 12.43.10
